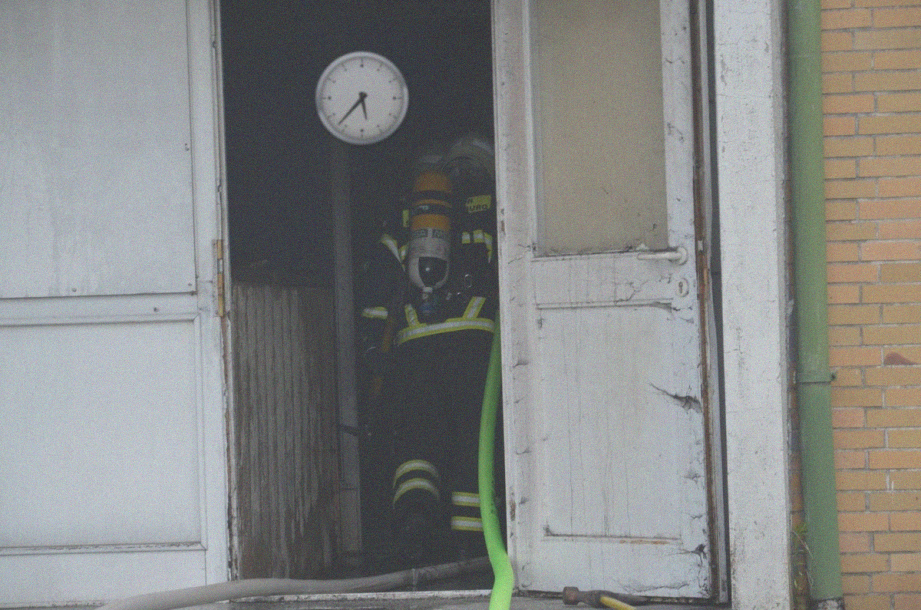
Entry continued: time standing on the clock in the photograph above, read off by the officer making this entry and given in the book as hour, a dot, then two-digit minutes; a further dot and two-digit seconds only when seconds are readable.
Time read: 5.37
